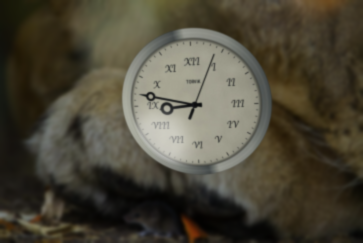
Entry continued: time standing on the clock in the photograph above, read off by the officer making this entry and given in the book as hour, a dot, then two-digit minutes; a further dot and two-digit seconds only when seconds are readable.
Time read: 8.47.04
